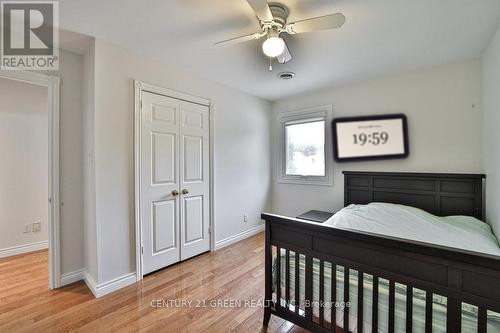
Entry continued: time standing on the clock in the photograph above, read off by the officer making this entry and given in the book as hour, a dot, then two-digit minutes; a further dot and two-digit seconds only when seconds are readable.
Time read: 19.59
